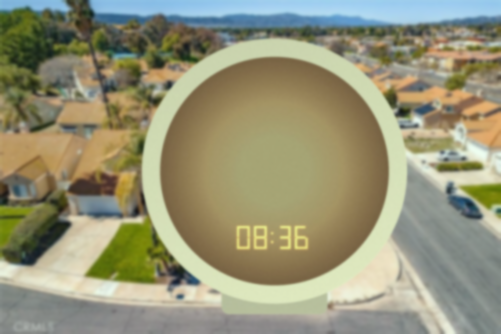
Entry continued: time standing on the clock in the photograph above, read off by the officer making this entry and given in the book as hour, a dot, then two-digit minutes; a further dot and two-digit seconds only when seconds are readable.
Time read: 8.36
